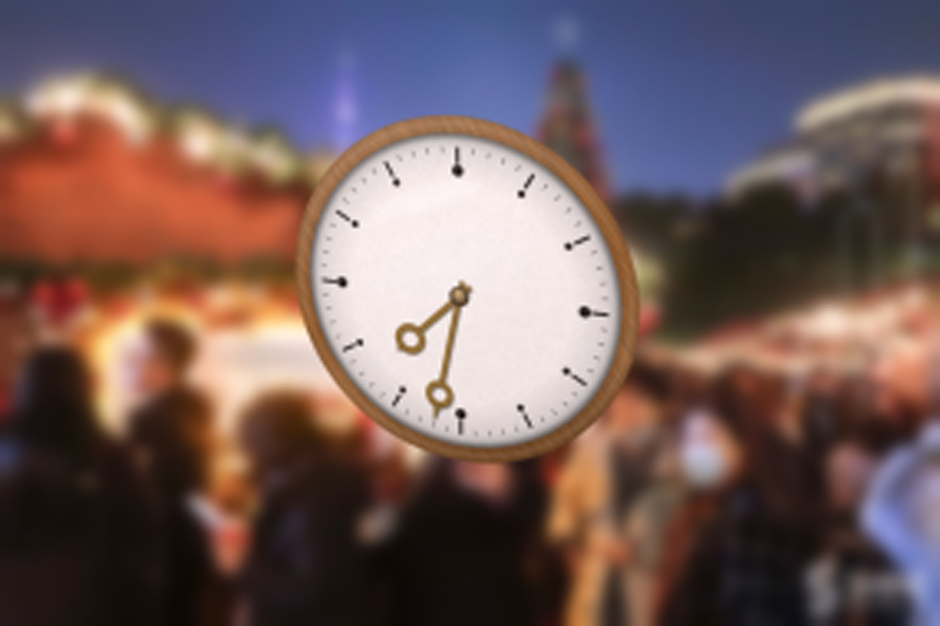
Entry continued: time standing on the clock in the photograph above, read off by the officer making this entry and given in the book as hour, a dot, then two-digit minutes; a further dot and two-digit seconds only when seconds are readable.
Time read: 7.32
